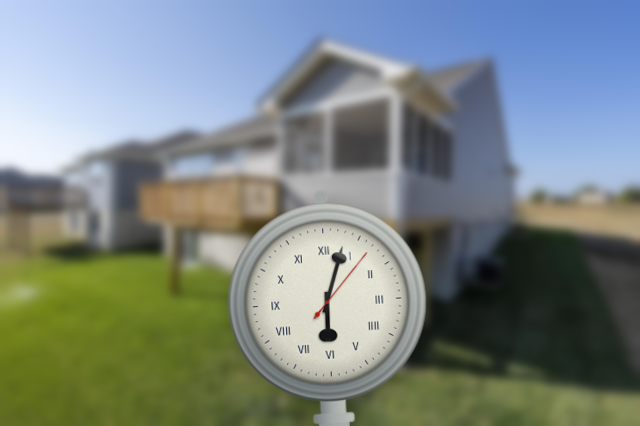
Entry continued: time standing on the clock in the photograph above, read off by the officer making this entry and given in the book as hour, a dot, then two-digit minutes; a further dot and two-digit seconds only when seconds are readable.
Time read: 6.03.07
